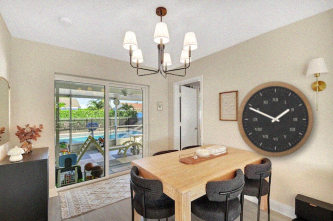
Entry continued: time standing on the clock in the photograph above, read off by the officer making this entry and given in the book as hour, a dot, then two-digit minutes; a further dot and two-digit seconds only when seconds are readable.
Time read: 1.49
